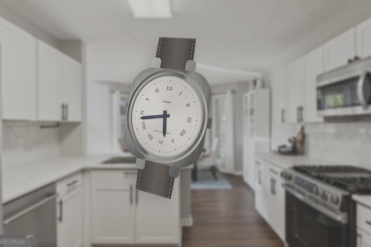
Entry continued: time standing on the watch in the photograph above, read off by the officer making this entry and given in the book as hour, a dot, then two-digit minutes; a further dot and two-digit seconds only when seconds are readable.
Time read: 5.43
